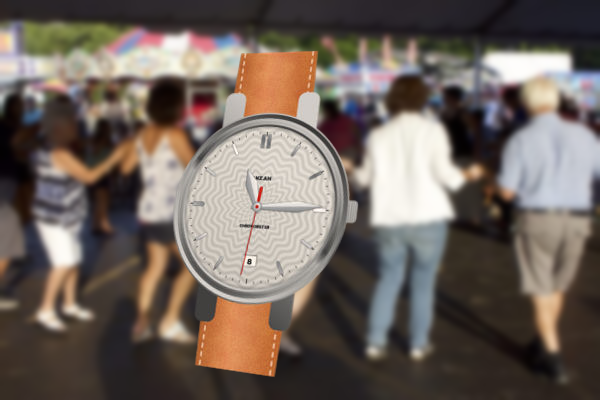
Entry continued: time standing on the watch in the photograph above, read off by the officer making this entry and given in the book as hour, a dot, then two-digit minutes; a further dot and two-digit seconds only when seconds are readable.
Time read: 11.14.31
